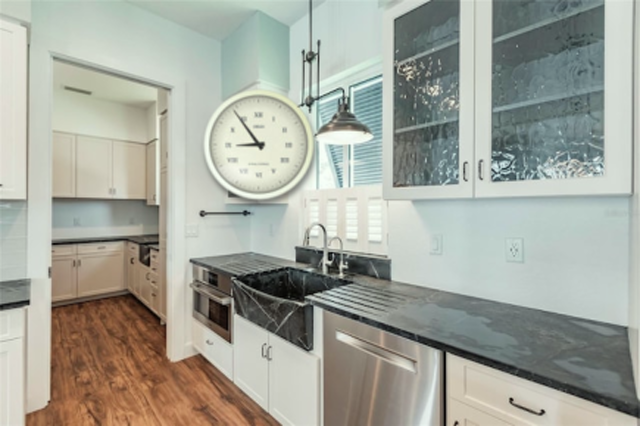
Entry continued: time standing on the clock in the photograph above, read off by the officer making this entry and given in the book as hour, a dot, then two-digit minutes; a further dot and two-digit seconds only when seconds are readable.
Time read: 8.54
